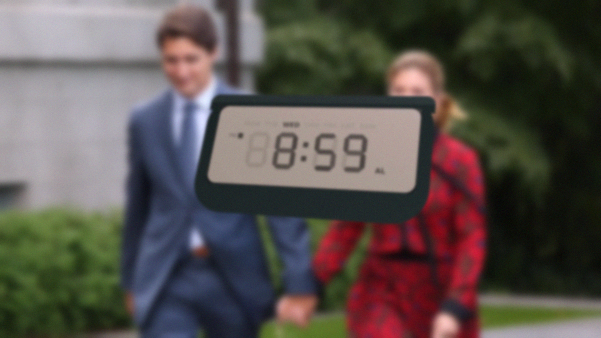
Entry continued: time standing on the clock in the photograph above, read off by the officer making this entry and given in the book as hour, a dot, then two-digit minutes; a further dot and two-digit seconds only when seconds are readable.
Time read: 8.59
